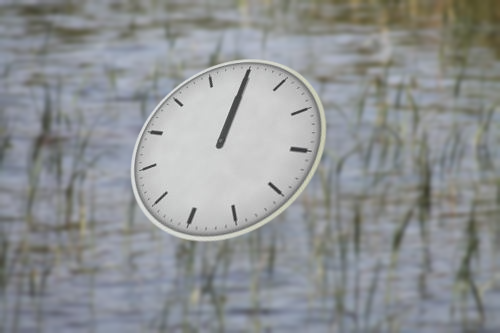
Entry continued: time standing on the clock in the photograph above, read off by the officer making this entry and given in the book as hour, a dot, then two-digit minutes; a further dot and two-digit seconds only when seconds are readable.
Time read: 12.00
